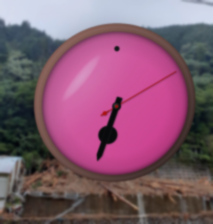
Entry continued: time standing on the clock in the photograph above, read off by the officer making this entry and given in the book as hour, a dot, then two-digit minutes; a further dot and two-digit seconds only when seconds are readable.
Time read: 6.33.10
